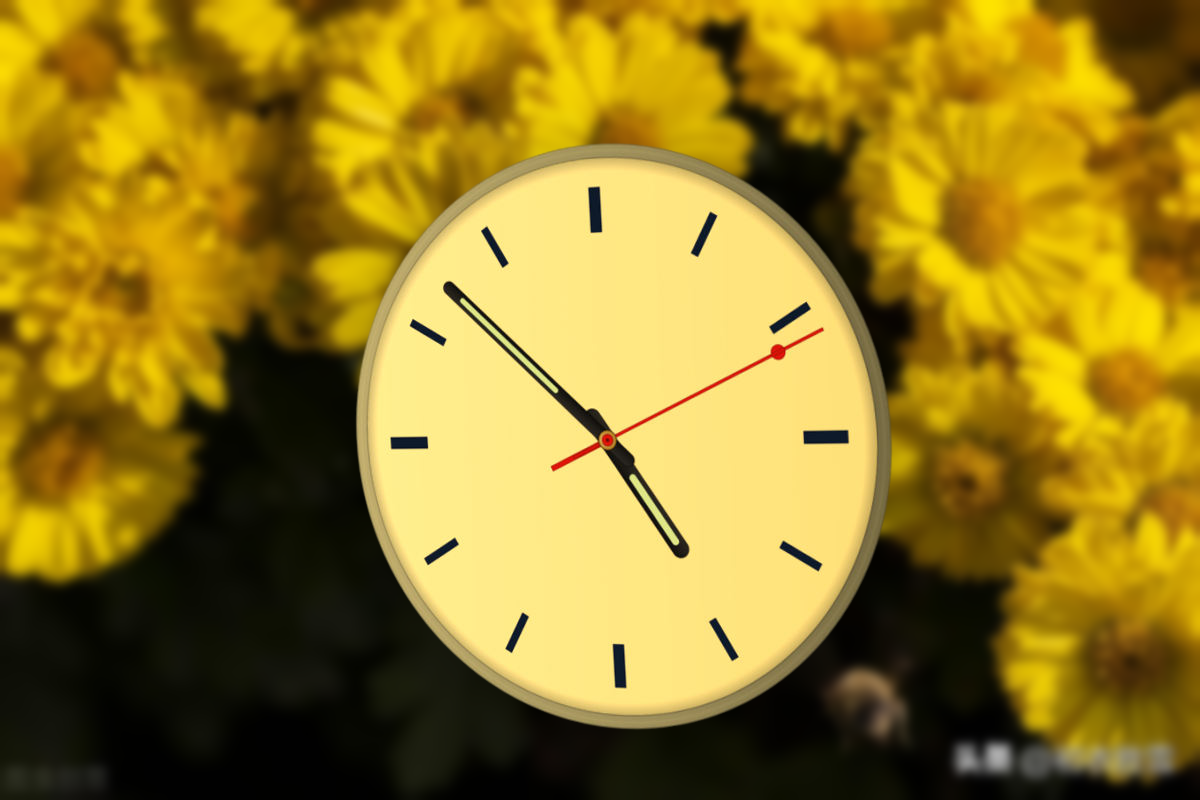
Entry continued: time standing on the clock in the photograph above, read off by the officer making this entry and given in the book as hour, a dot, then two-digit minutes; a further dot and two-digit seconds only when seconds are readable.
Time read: 4.52.11
